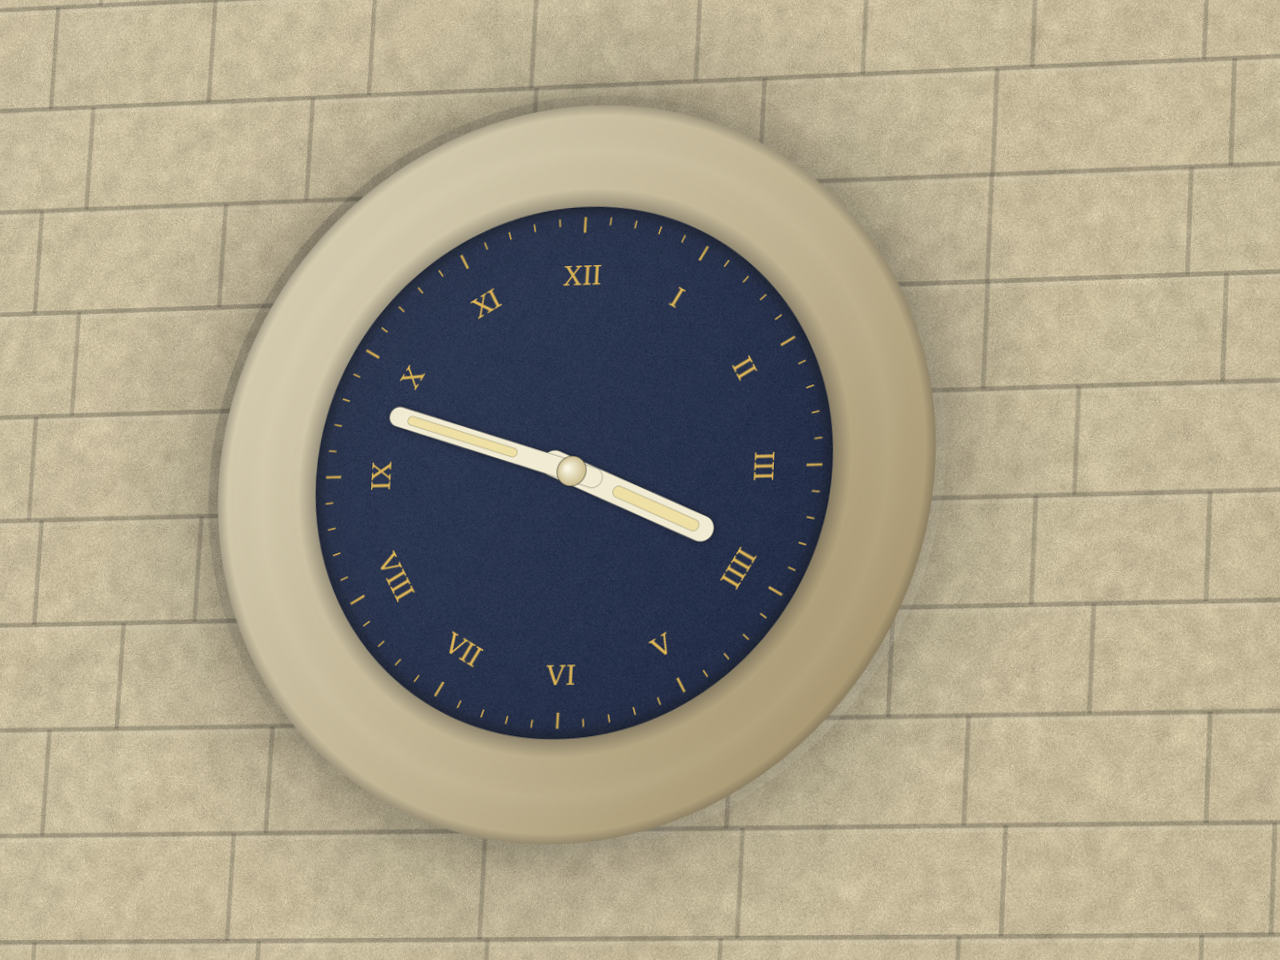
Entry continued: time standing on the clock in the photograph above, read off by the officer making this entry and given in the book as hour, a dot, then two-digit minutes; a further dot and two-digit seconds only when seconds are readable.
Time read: 3.48
